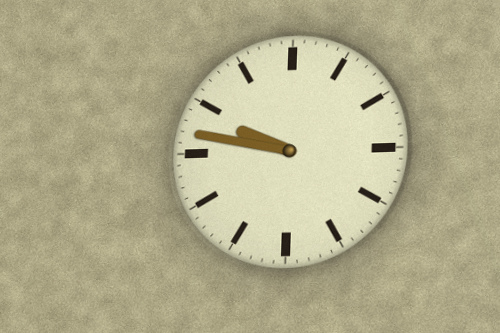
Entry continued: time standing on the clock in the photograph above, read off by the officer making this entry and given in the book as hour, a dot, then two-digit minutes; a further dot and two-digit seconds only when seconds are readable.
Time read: 9.47
